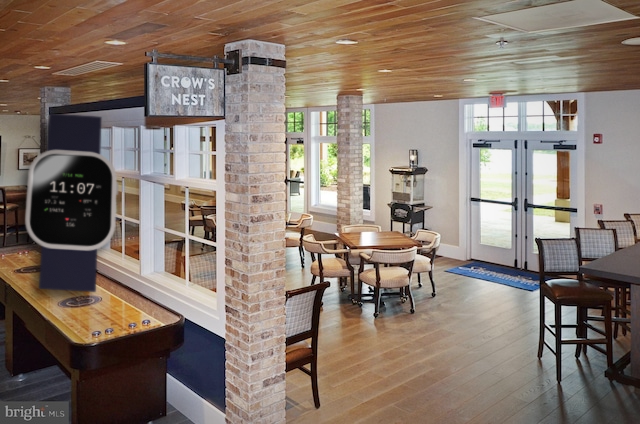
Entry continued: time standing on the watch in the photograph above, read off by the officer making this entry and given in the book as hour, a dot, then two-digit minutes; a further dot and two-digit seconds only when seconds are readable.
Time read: 11.07
